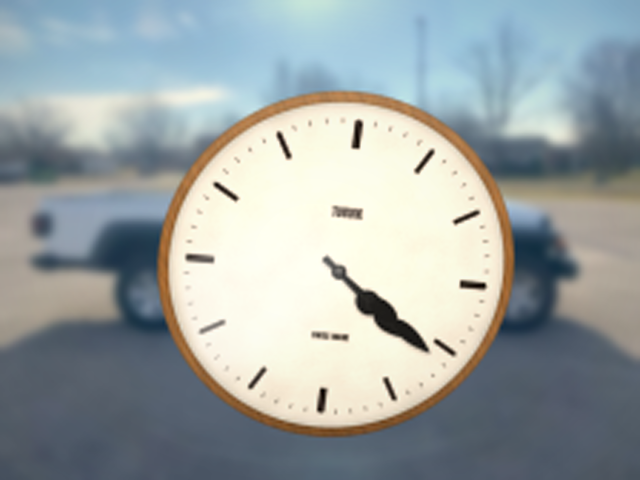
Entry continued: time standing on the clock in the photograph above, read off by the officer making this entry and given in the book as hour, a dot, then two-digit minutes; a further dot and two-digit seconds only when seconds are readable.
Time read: 4.21
